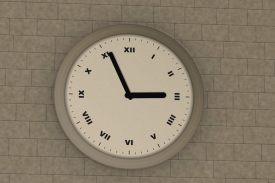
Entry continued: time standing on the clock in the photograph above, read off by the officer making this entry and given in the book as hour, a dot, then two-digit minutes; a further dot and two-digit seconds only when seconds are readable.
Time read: 2.56
